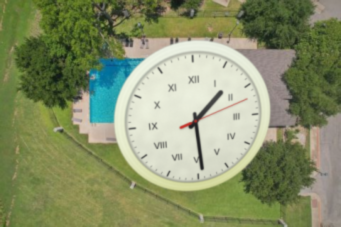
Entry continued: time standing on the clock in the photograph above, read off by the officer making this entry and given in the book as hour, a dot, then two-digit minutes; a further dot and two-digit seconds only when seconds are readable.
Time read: 1.29.12
